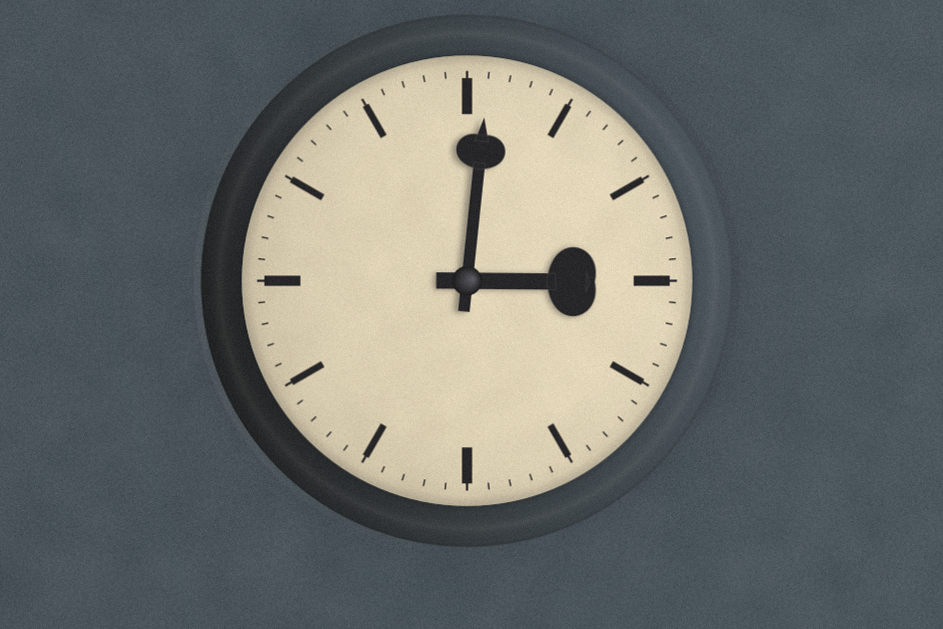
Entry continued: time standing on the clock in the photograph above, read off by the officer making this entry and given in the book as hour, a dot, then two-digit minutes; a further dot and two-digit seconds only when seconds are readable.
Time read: 3.01
